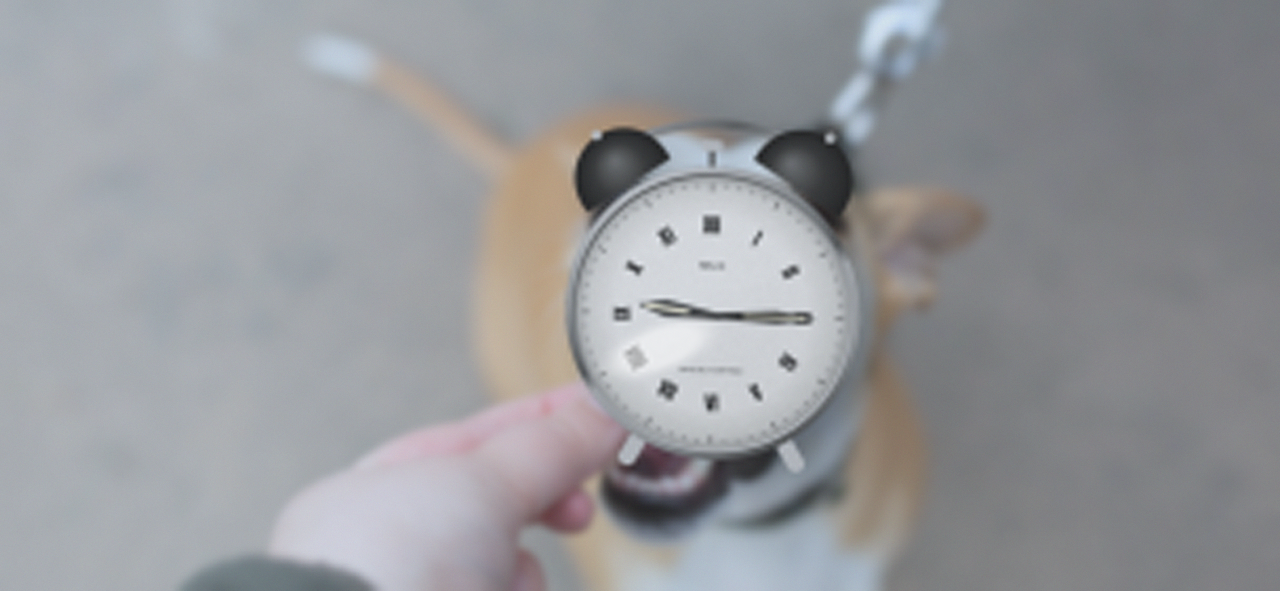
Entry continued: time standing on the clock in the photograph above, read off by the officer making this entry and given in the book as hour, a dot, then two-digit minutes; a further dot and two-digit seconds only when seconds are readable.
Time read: 9.15
